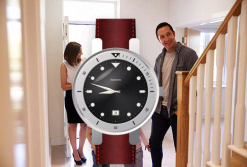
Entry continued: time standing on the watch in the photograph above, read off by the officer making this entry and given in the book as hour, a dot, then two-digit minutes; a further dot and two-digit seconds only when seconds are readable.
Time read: 8.48
